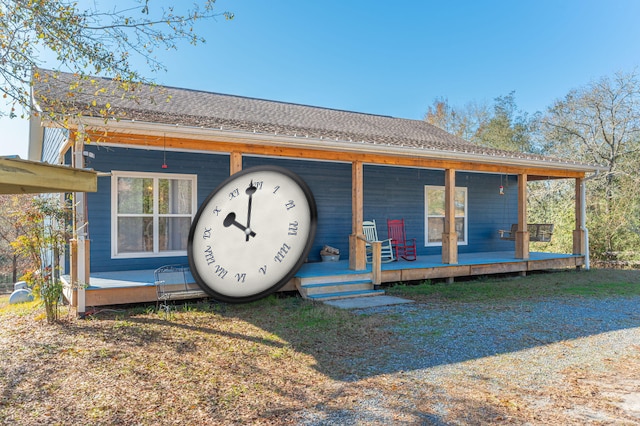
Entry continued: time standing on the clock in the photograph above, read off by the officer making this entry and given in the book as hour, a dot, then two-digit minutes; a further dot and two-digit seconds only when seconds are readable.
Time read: 9.59
